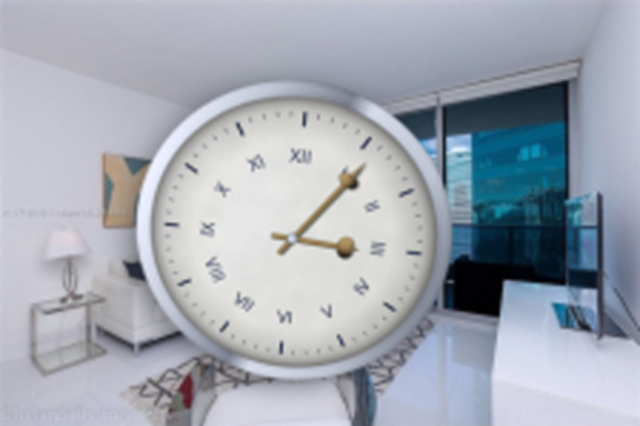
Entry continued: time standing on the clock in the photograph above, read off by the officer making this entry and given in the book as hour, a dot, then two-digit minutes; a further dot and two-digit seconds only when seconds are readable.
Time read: 3.06
